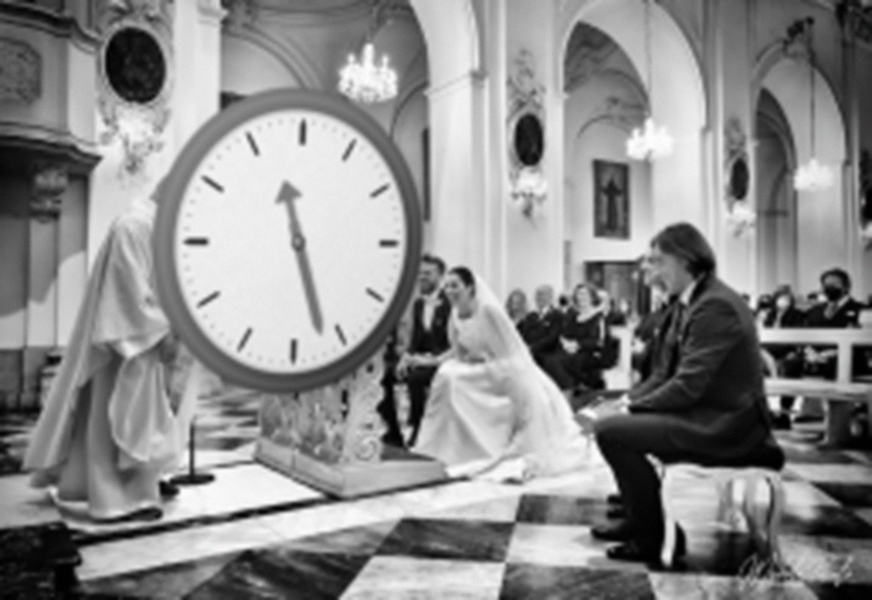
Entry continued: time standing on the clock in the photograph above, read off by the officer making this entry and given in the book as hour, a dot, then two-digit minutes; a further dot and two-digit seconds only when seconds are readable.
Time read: 11.27
